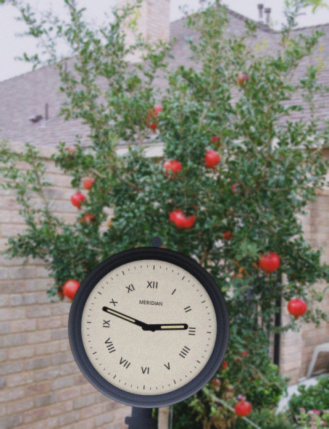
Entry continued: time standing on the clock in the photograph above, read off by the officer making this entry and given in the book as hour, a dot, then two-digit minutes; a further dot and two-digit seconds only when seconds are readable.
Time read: 2.48
